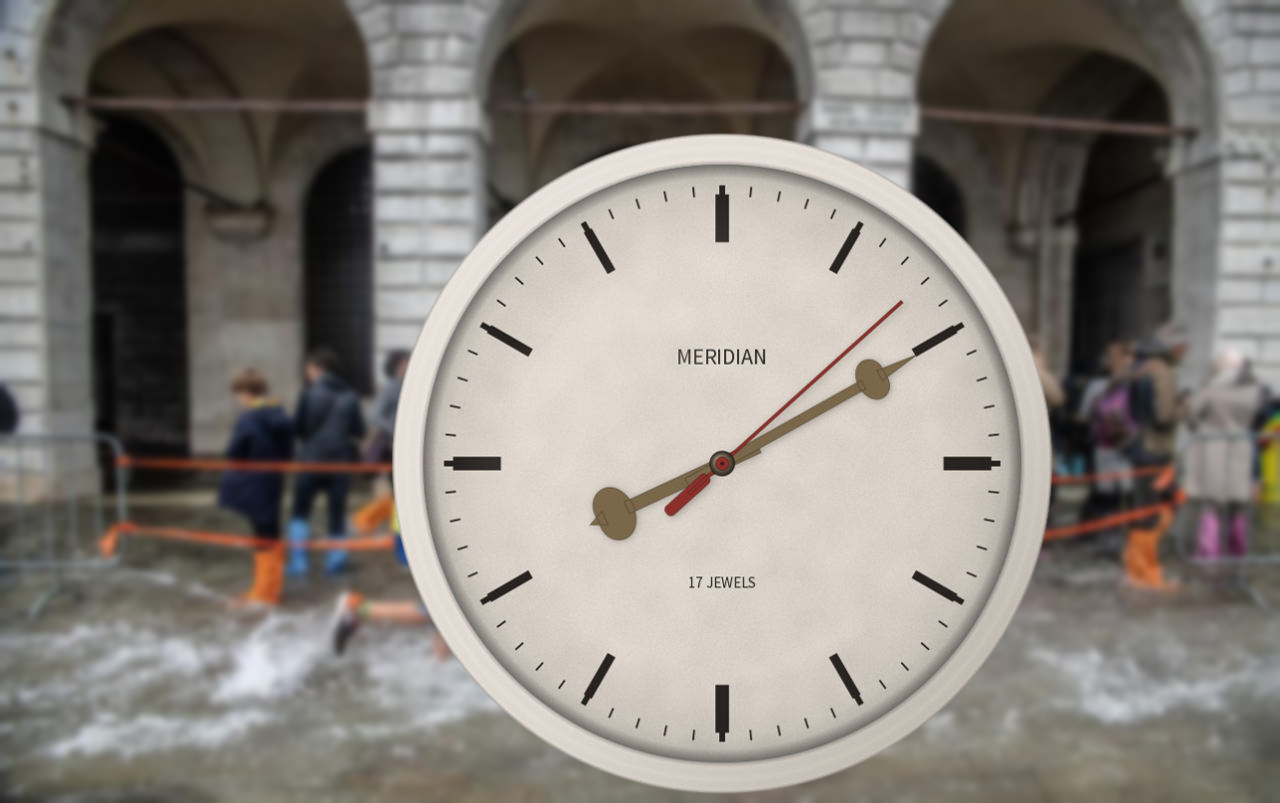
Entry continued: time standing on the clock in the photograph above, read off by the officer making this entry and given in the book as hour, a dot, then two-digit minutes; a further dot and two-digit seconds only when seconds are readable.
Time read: 8.10.08
